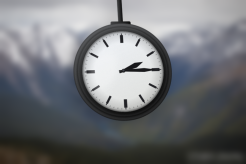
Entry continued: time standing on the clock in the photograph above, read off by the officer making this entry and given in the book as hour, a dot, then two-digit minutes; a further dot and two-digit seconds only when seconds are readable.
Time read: 2.15
